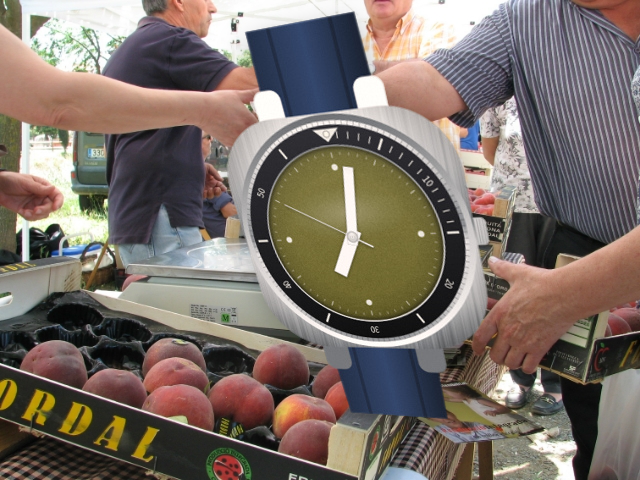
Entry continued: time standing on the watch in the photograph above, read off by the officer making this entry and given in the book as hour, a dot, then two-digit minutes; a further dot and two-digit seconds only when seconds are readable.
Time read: 7.01.50
